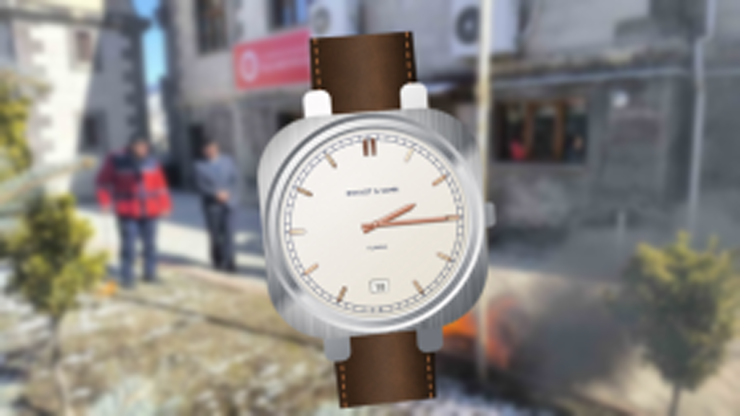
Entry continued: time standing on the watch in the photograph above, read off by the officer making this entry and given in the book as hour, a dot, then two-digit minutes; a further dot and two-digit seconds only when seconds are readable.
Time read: 2.15
